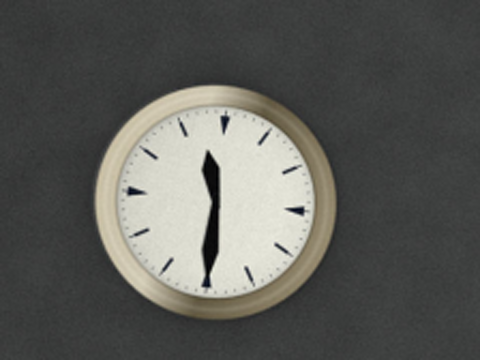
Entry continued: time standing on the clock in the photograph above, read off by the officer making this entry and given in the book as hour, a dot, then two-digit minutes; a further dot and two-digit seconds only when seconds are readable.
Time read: 11.30
